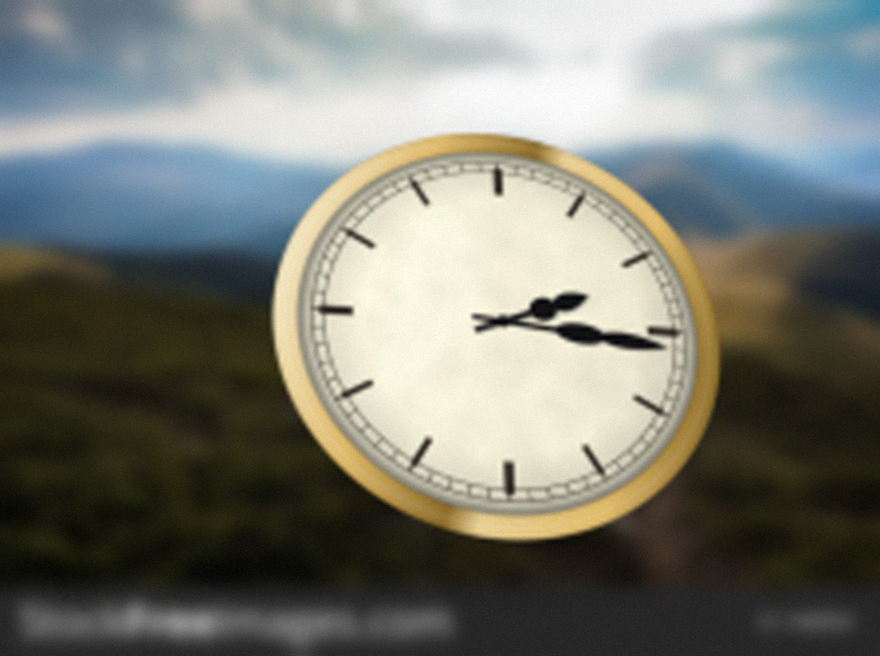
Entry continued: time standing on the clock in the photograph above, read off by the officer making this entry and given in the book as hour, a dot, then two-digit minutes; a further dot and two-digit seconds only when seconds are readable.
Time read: 2.16
